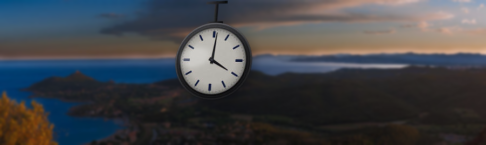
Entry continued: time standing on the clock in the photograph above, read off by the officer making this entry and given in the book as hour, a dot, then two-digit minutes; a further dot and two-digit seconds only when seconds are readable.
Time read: 4.01
